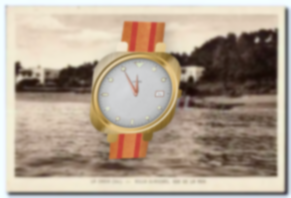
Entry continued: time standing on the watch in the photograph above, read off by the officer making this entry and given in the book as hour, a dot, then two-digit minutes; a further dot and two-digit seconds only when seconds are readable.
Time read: 11.55
